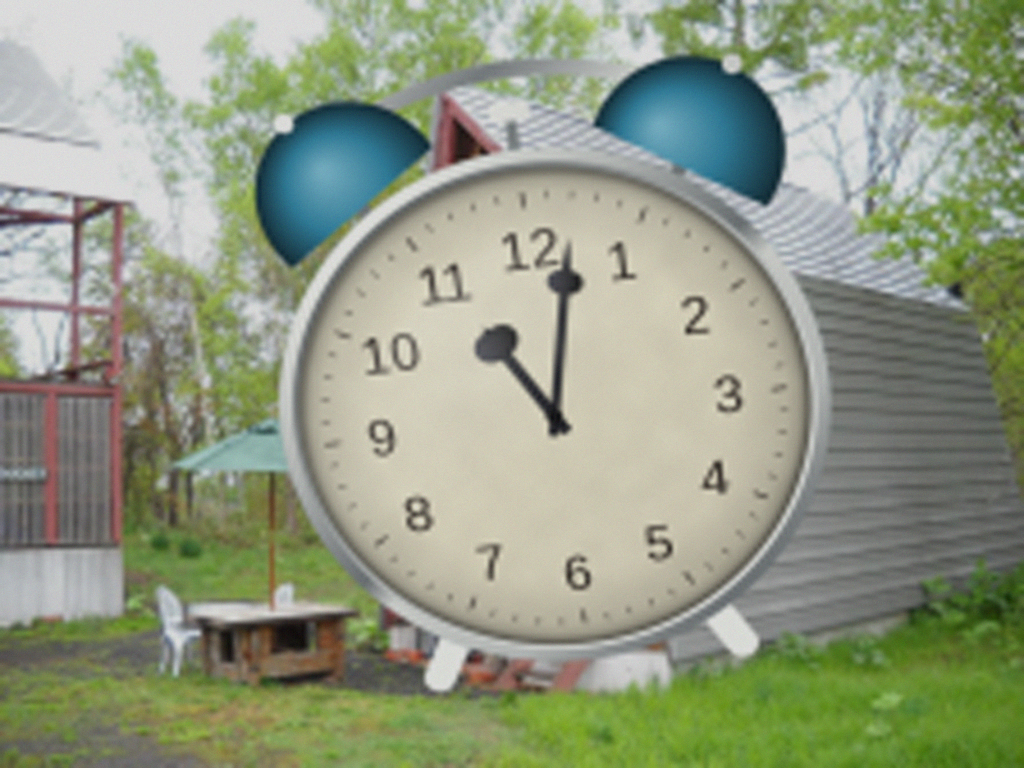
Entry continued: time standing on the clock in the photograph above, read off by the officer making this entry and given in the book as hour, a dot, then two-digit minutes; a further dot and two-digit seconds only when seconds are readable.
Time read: 11.02
